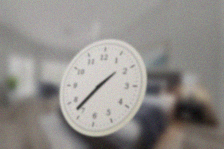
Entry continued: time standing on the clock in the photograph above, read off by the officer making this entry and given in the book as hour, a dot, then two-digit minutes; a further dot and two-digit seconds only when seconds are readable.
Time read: 1.37
